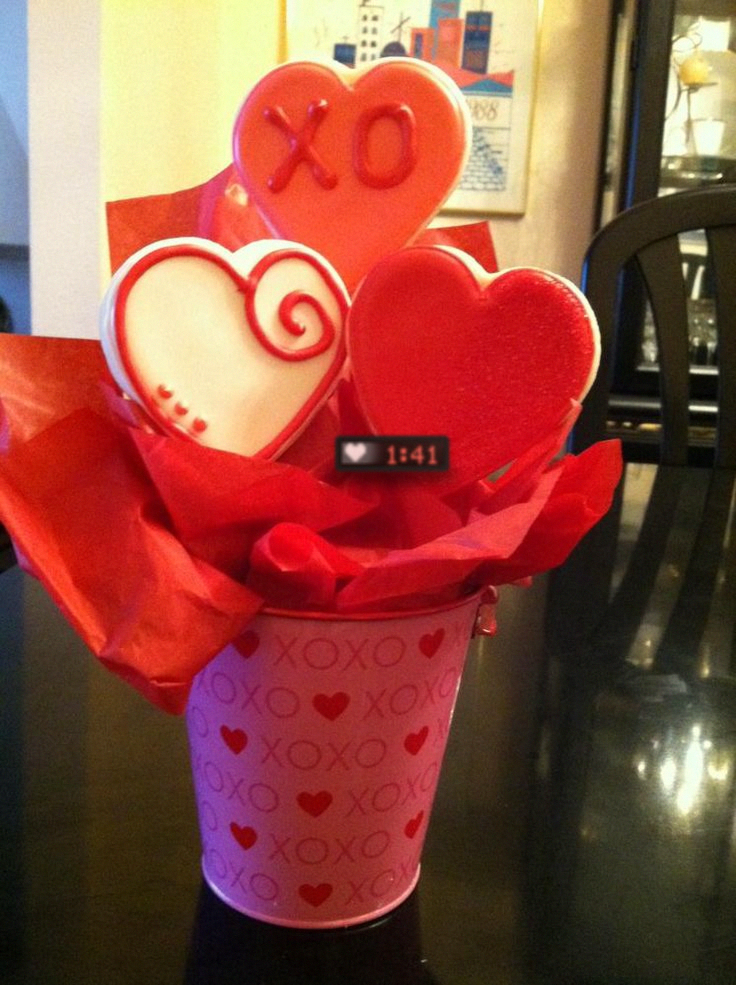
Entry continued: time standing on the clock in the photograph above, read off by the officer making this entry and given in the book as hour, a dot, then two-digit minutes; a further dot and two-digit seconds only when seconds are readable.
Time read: 1.41
